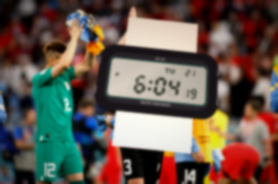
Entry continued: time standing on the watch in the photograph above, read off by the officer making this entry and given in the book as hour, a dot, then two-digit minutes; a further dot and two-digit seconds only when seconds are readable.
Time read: 6.04
